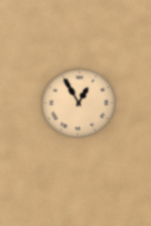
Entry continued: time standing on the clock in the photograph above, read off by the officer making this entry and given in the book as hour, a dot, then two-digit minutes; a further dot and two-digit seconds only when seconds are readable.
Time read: 12.55
